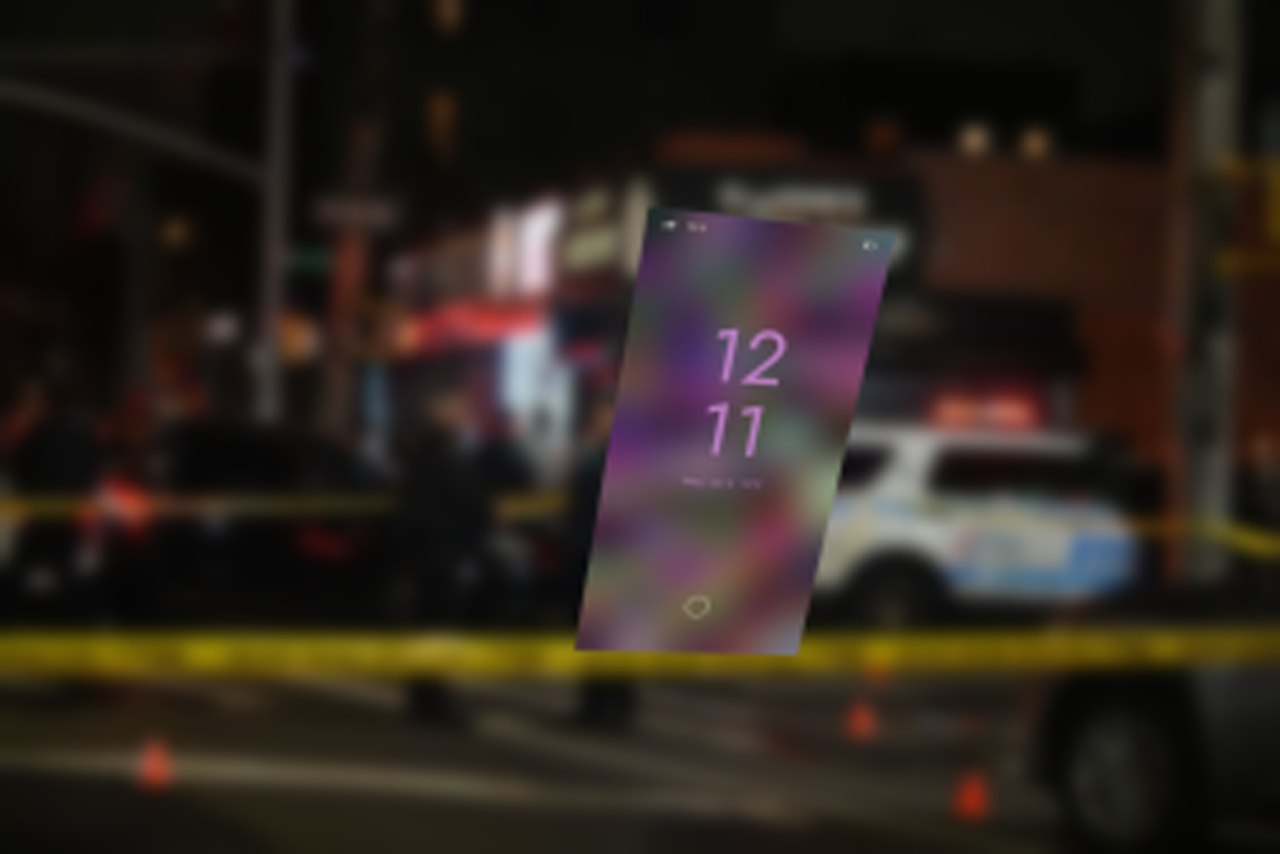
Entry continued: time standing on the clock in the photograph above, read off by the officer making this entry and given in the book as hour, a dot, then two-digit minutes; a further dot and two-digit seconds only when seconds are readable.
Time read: 12.11
